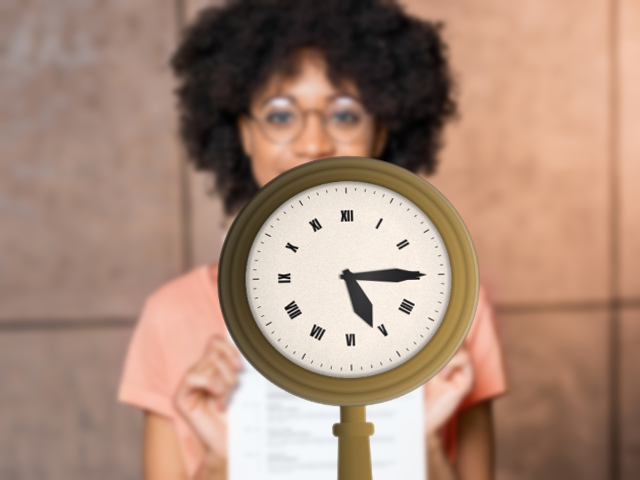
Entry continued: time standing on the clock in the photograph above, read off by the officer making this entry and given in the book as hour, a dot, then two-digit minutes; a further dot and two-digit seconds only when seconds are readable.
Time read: 5.15
